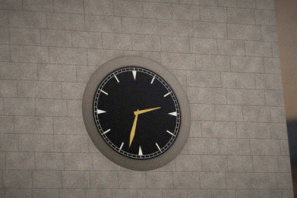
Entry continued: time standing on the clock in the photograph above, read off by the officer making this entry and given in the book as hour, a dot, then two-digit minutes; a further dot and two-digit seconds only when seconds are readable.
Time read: 2.33
